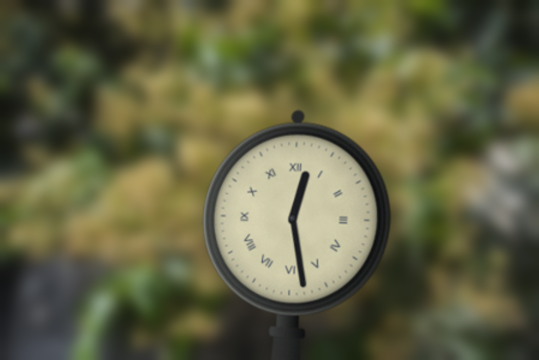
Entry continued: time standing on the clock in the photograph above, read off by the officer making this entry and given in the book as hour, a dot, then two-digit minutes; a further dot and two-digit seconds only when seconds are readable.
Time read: 12.28
